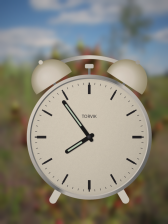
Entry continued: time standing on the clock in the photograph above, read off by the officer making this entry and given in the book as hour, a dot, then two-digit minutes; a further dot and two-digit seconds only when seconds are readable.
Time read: 7.54
